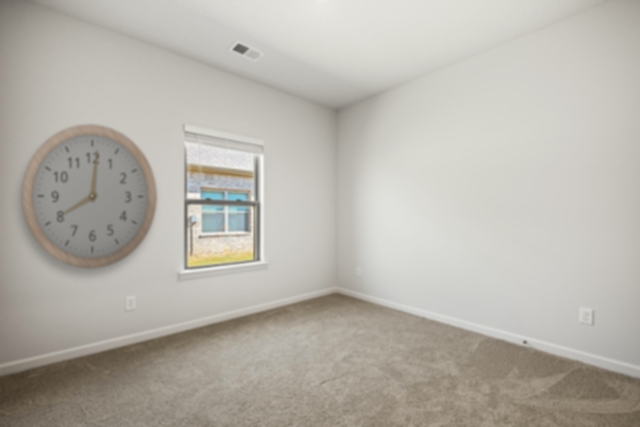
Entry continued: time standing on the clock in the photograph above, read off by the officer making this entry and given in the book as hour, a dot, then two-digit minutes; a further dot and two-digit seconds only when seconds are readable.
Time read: 8.01
